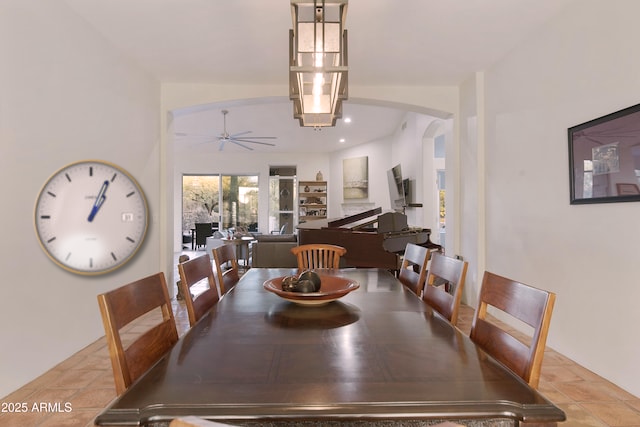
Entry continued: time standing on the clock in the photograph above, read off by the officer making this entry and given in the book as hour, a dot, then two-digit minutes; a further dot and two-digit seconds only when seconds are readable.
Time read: 1.04
